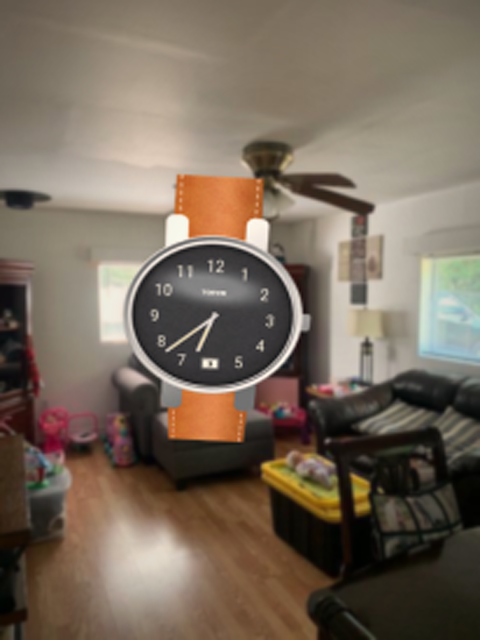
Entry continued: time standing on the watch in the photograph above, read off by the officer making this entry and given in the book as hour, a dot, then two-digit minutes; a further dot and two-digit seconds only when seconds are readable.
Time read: 6.38
